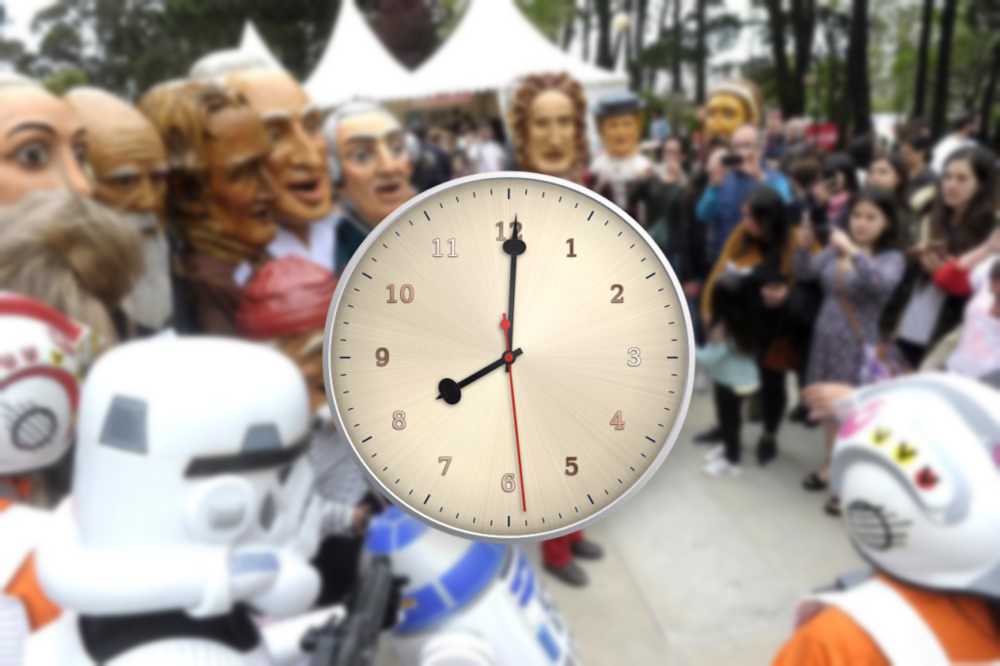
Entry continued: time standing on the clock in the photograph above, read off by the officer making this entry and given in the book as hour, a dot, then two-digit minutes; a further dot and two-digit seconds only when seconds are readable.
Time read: 8.00.29
